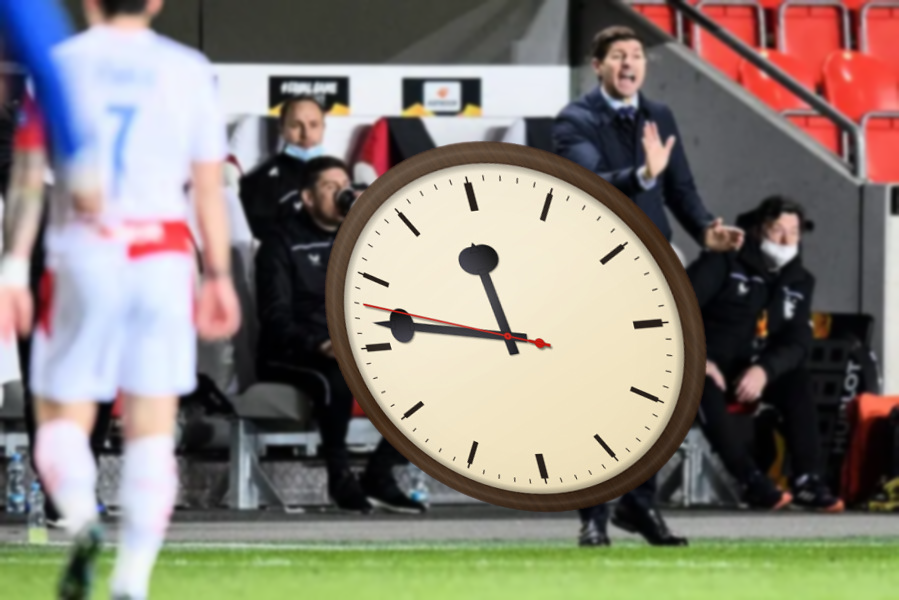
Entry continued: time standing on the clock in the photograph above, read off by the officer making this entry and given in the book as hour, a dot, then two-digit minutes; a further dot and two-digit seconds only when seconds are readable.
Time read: 11.46.48
